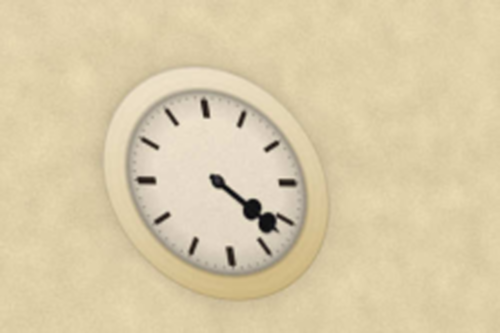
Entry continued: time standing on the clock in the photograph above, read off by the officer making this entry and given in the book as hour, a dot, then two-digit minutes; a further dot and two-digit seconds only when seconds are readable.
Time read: 4.22
